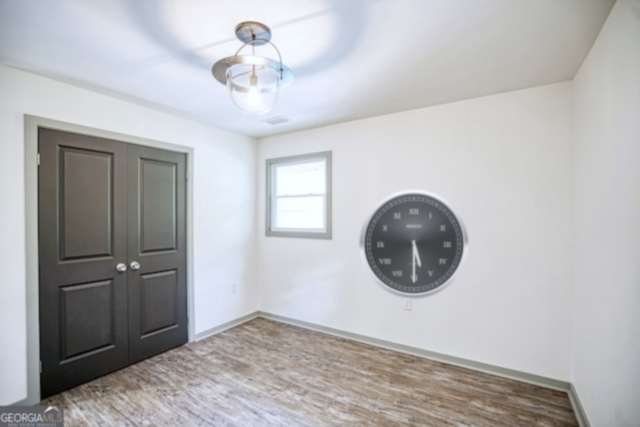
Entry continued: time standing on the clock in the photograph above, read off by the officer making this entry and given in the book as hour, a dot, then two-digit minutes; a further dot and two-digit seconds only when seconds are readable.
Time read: 5.30
